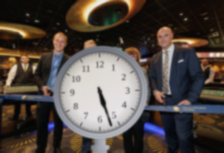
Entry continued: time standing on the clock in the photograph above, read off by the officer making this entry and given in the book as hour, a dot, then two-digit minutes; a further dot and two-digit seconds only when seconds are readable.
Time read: 5.27
